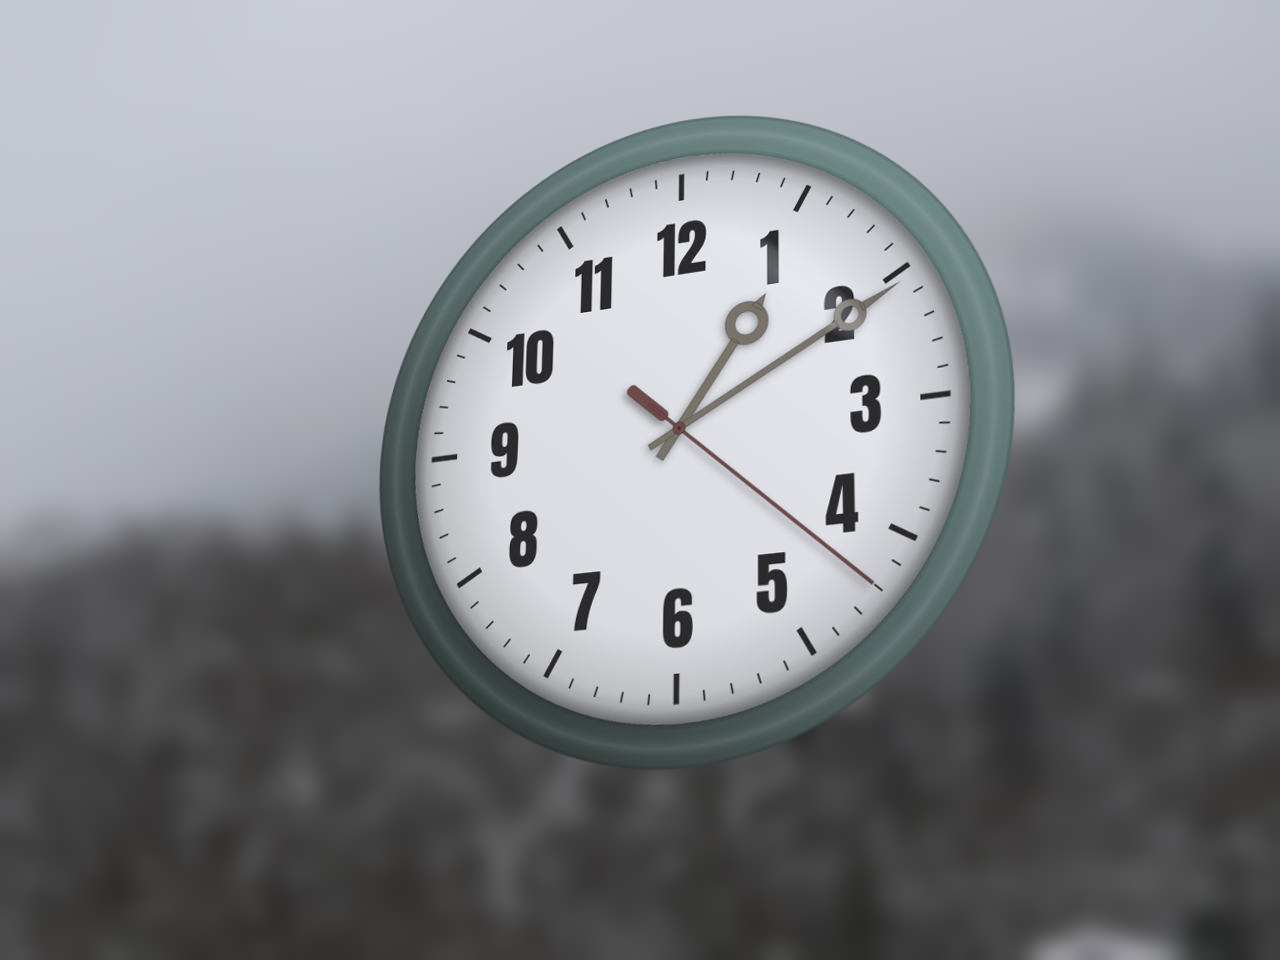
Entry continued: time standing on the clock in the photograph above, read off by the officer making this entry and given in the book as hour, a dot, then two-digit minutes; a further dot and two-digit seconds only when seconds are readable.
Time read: 1.10.22
